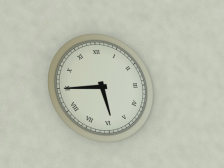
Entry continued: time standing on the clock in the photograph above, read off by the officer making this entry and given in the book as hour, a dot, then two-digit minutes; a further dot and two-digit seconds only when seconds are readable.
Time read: 5.45
